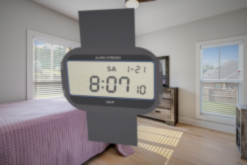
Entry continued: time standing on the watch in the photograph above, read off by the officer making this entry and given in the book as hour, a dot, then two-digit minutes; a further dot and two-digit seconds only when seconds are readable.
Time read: 8.07
